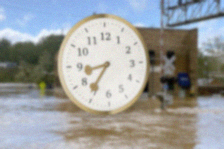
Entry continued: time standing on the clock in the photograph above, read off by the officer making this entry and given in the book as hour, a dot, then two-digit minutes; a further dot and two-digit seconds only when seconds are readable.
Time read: 8.36
